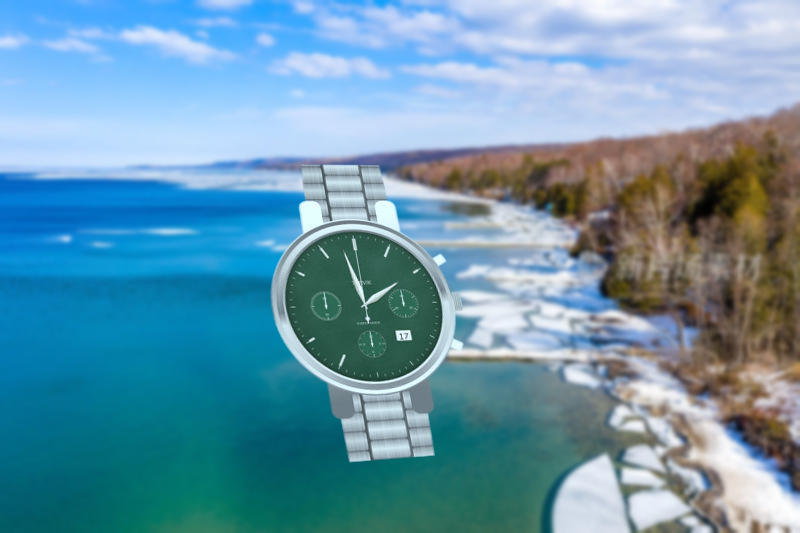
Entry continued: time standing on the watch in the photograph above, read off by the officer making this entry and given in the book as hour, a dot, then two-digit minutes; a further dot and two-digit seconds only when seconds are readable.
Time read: 1.58
